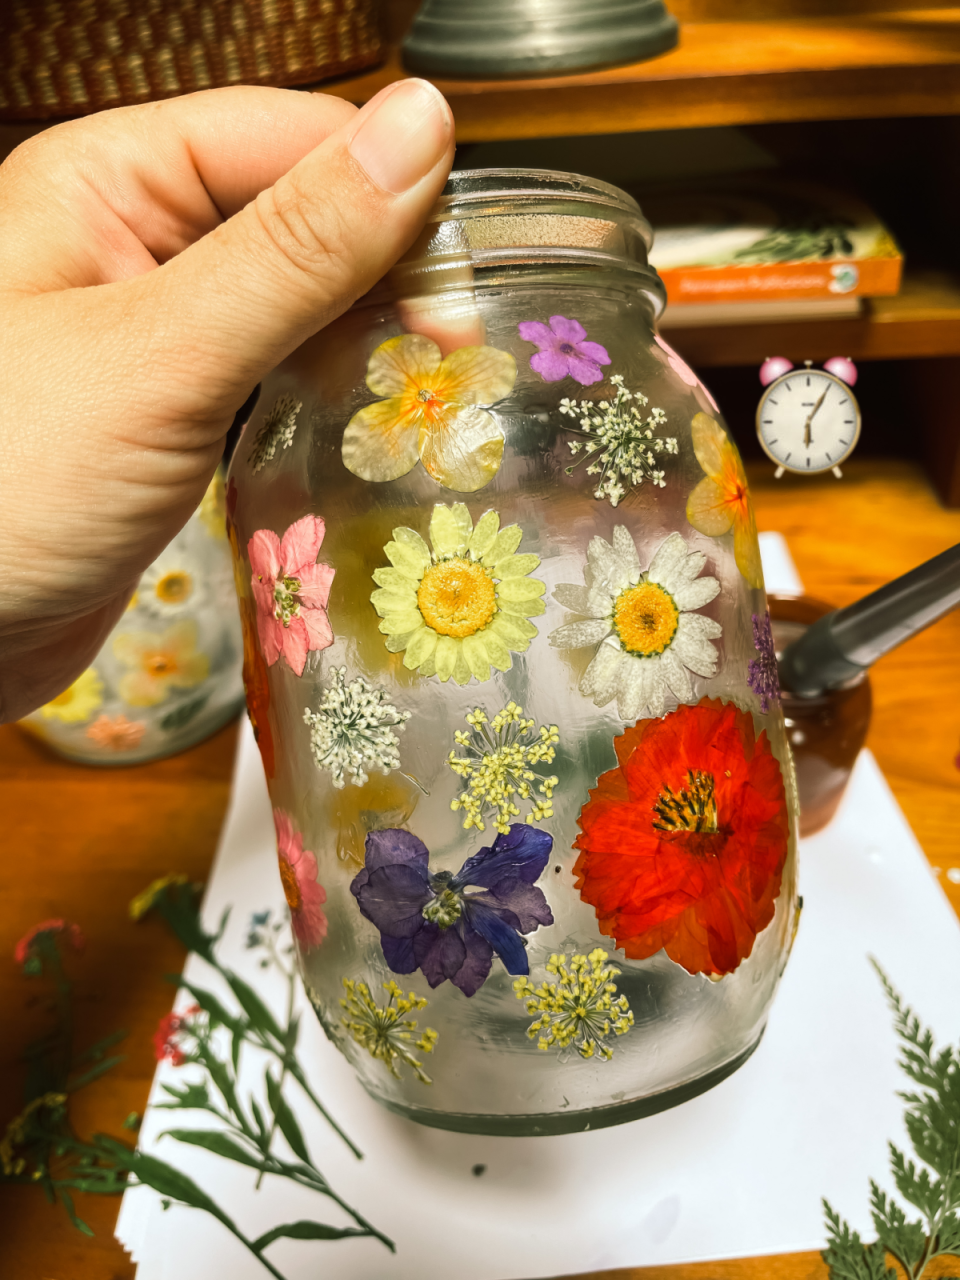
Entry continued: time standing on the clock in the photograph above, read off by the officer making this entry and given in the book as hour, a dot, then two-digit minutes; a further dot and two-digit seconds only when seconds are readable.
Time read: 6.05
